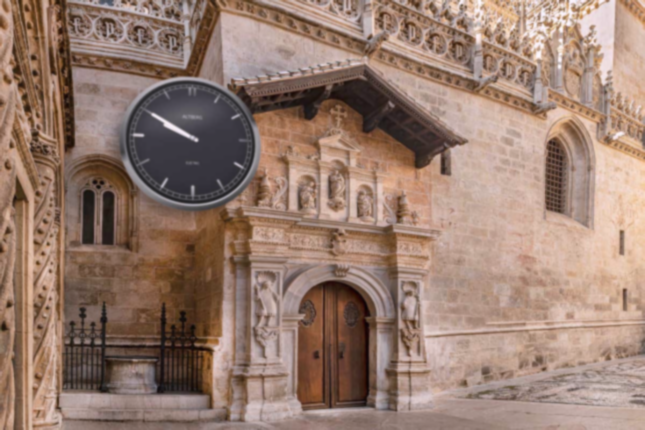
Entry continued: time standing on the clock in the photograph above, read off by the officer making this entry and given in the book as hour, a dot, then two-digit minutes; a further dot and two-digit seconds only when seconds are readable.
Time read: 9.50
